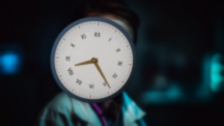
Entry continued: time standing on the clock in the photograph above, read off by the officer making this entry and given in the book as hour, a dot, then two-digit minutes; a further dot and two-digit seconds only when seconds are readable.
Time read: 8.24
